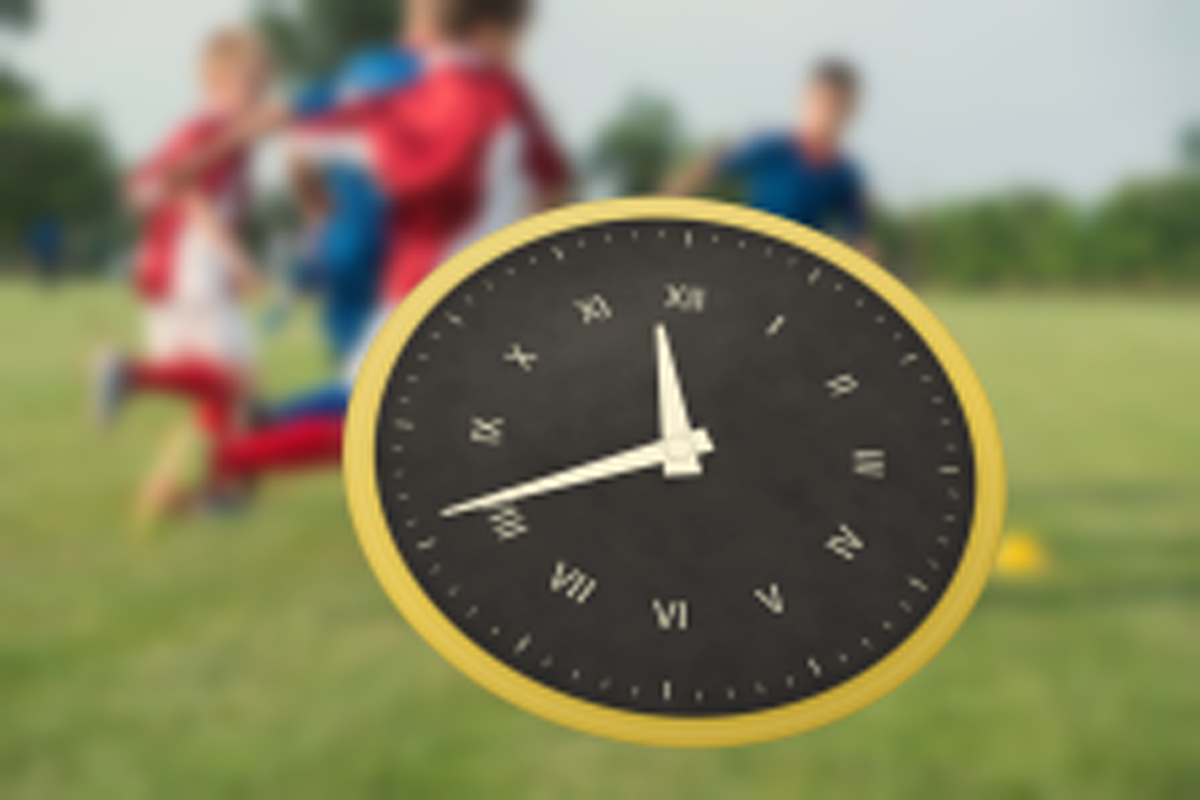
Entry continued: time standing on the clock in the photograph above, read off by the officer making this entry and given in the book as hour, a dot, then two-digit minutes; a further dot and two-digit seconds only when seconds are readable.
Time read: 11.41
